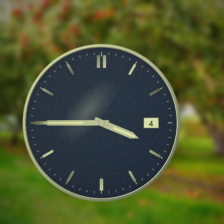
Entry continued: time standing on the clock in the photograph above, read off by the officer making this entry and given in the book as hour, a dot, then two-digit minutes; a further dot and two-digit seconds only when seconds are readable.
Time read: 3.45
